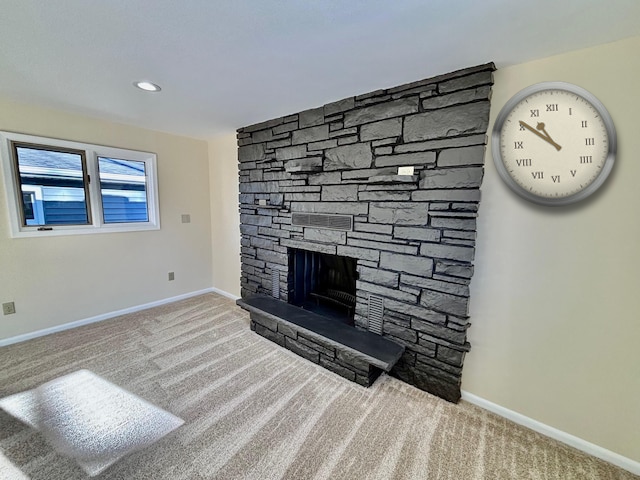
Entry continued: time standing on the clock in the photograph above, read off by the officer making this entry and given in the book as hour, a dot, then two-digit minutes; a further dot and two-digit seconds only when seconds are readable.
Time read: 10.51
